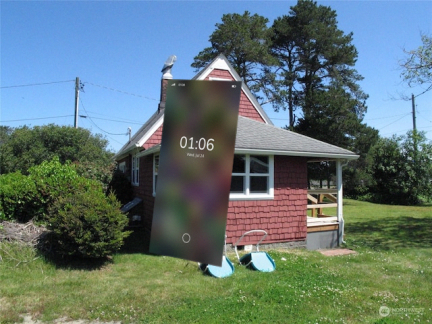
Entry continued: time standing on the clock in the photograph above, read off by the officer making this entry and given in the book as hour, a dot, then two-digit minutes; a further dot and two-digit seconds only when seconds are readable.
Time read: 1.06
